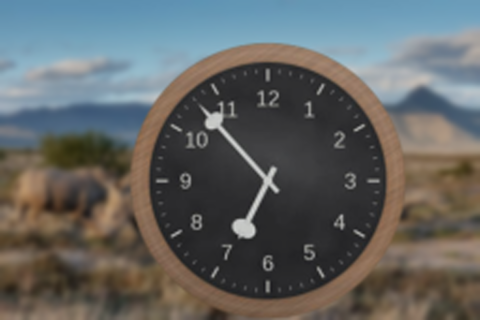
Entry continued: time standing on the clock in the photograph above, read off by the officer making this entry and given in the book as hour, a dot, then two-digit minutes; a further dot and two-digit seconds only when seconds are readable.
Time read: 6.53
